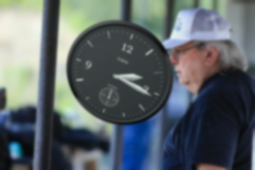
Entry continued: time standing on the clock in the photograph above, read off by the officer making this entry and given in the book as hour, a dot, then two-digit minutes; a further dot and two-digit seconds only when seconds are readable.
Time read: 2.16
